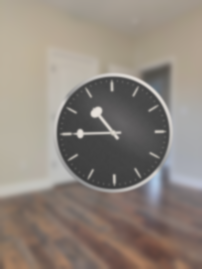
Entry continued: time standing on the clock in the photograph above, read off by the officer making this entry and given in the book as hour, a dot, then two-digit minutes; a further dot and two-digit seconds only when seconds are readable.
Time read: 10.45
